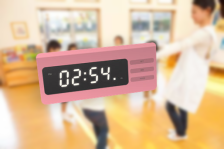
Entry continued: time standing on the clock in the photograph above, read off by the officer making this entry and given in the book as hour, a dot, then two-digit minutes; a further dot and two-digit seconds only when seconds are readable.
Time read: 2.54
